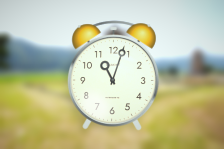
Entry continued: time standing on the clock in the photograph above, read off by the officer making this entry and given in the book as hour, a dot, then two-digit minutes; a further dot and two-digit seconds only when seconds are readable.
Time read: 11.03
